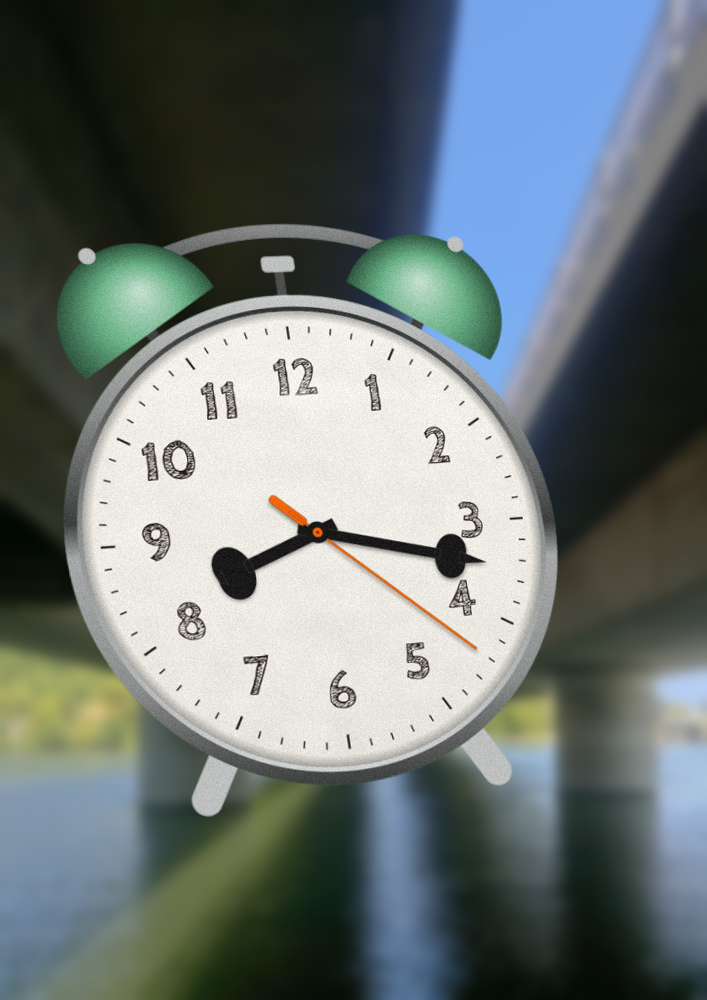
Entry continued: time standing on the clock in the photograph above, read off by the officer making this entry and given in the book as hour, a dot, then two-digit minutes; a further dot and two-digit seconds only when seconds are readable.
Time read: 8.17.22
